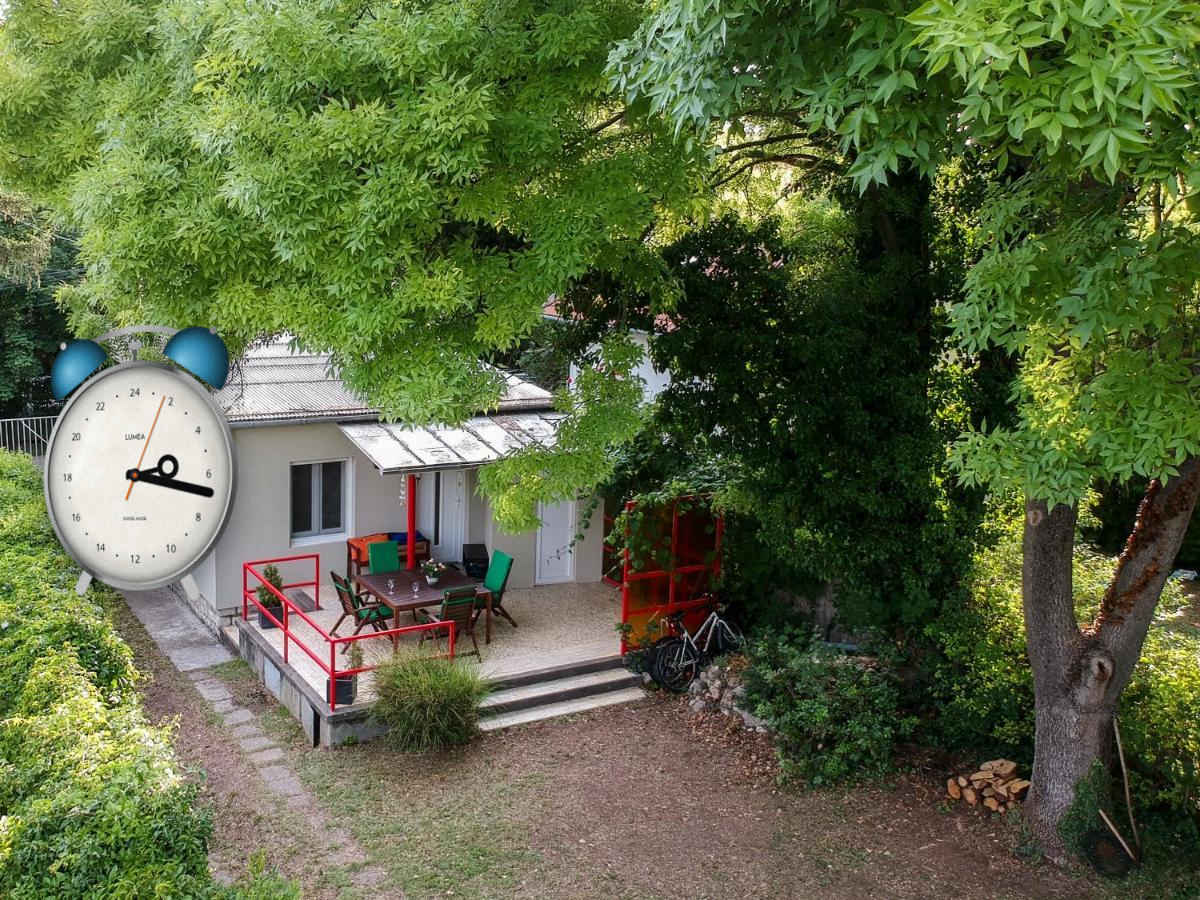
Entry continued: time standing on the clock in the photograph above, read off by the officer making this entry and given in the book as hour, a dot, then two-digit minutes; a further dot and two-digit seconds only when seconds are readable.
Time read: 5.17.04
